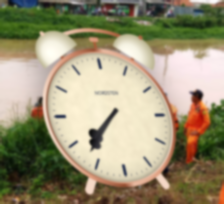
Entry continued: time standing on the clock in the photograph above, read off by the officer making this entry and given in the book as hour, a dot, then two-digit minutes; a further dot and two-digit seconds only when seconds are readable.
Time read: 7.37
